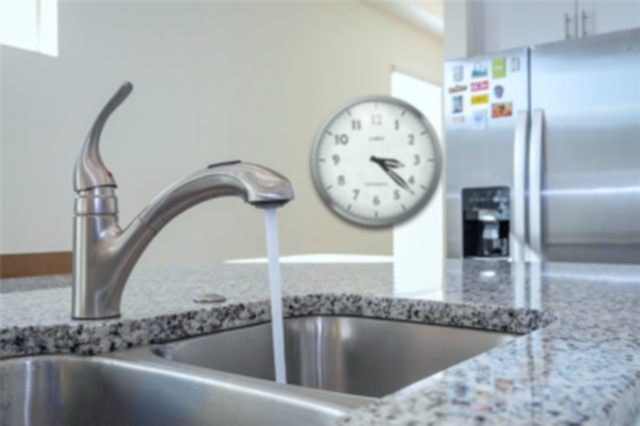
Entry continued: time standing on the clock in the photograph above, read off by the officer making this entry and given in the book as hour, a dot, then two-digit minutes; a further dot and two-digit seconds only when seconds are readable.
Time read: 3.22
